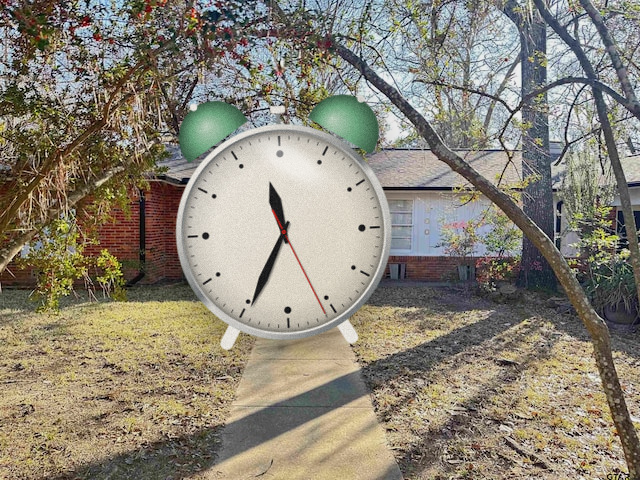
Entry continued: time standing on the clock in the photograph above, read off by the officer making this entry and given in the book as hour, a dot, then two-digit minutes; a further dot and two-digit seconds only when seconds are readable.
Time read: 11.34.26
